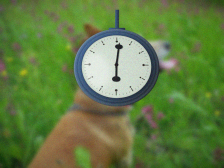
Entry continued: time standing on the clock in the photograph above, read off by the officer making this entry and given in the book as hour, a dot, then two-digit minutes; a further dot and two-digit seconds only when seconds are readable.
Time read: 6.01
